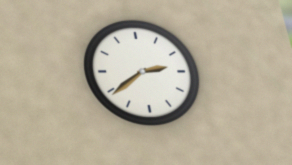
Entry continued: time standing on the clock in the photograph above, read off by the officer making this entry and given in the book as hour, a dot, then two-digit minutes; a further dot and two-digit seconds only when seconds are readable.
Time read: 2.39
